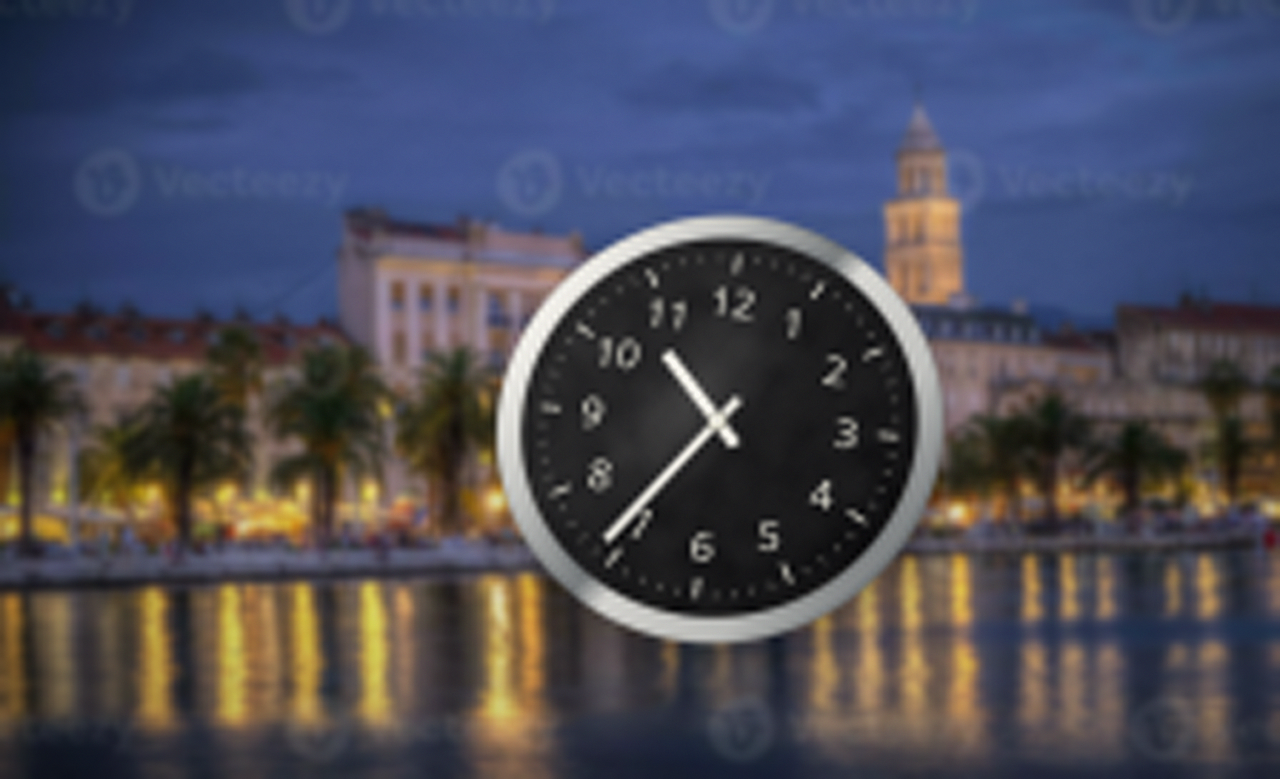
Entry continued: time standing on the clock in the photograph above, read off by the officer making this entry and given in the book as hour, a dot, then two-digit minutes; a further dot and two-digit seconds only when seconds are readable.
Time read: 10.36
